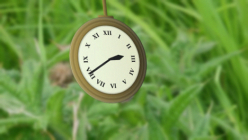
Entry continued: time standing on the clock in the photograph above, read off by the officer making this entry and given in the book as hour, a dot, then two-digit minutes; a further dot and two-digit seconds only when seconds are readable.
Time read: 2.40
